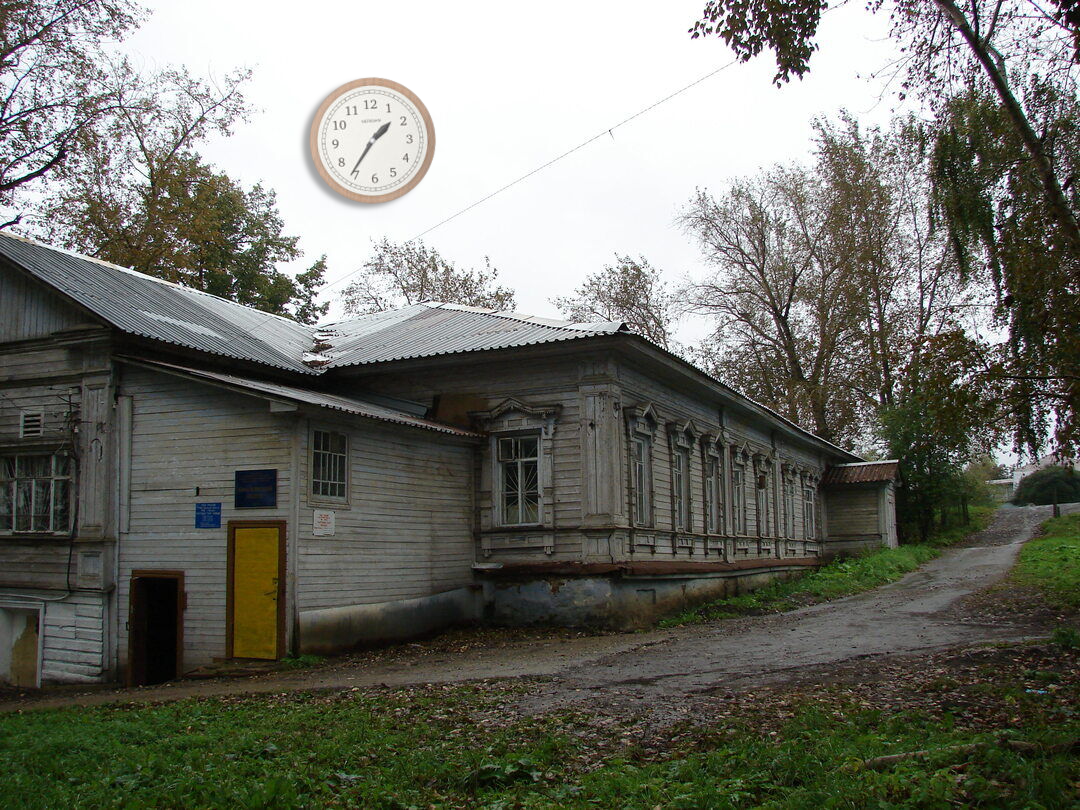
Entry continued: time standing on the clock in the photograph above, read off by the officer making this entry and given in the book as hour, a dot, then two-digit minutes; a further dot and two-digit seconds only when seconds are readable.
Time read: 1.36
